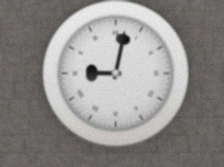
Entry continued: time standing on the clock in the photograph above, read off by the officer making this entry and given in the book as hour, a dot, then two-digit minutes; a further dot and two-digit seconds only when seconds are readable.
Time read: 9.02
